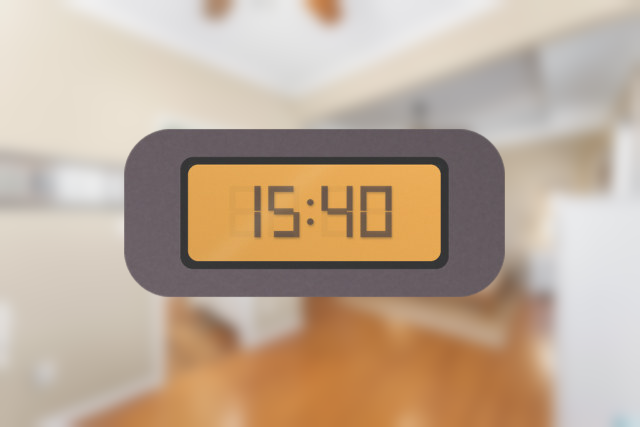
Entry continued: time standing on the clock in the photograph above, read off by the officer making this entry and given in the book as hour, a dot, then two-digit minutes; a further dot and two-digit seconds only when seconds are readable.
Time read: 15.40
